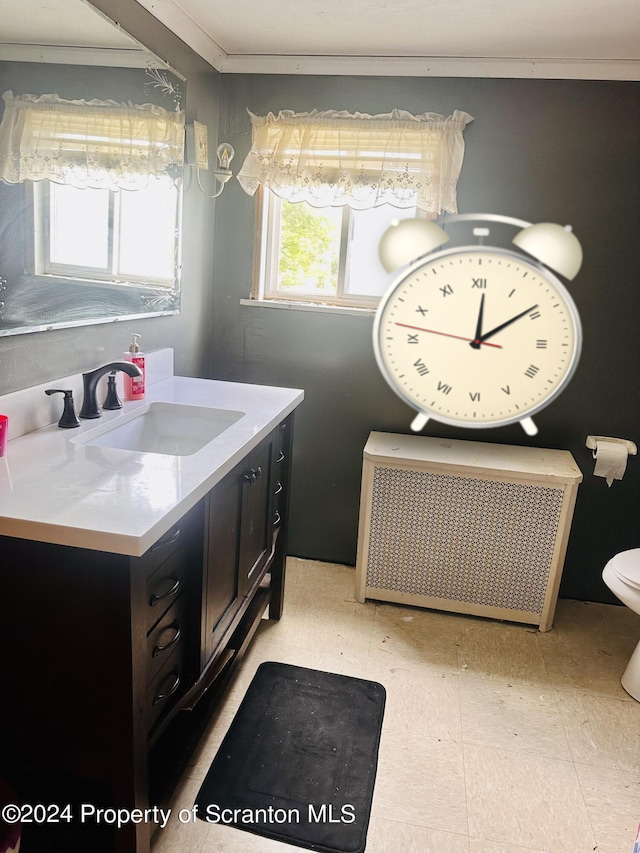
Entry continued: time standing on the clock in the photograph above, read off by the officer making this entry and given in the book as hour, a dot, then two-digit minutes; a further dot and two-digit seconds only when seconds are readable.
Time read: 12.08.47
